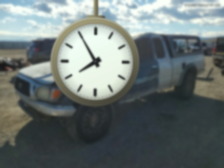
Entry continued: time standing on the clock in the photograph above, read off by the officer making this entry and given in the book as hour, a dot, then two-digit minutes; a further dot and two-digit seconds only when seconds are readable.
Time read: 7.55
